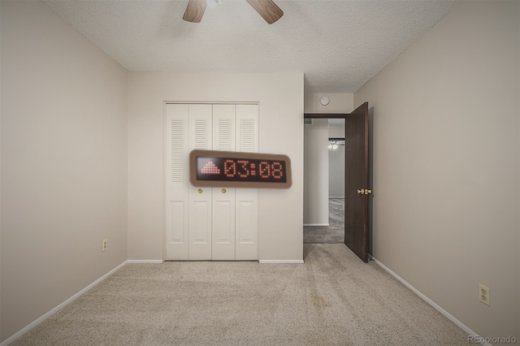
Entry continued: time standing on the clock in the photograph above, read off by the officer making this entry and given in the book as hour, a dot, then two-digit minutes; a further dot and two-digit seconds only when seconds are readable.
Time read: 3.08
